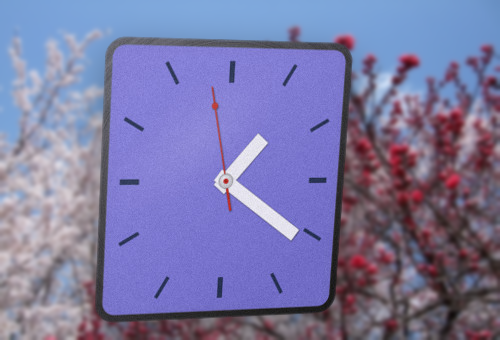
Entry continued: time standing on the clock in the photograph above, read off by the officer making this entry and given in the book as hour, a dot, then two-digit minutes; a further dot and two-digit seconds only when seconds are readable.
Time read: 1.20.58
